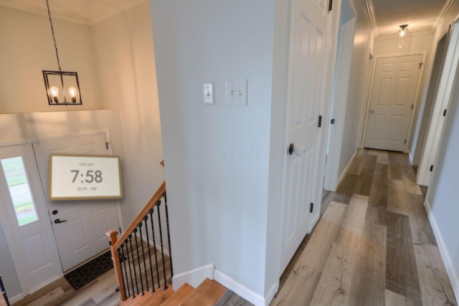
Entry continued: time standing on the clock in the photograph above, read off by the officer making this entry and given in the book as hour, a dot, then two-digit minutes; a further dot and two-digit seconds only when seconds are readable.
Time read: 7.58
